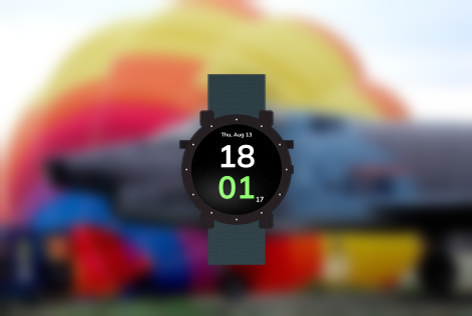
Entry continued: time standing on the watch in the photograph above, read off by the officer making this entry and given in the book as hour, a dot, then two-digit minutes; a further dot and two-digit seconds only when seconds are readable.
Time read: 18.01
